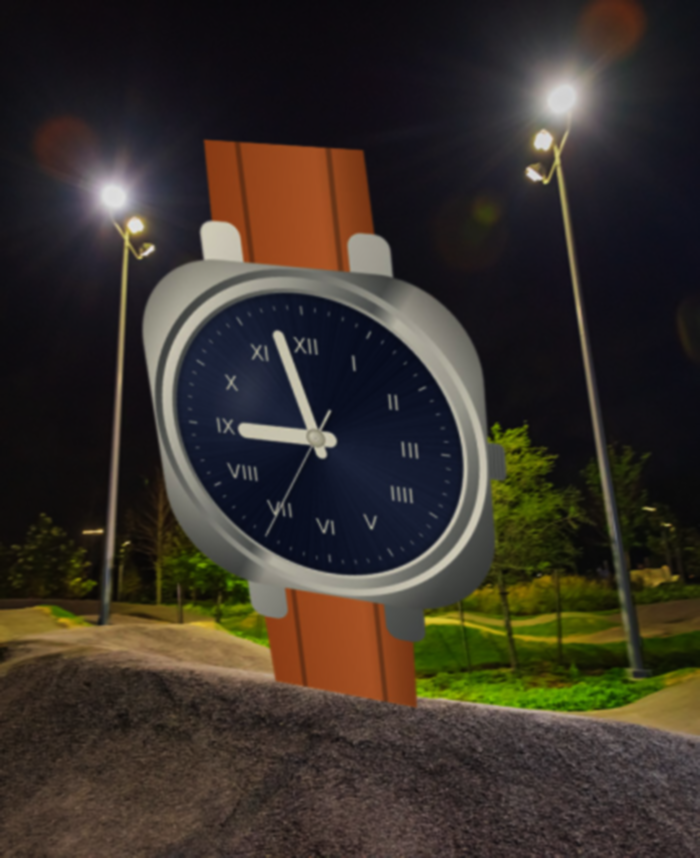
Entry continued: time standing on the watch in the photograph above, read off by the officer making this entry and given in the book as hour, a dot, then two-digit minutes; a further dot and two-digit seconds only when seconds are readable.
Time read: 8.57.35
